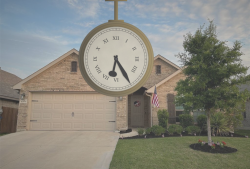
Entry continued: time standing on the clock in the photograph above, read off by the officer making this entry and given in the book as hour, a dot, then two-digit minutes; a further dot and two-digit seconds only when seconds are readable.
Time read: 6.25
